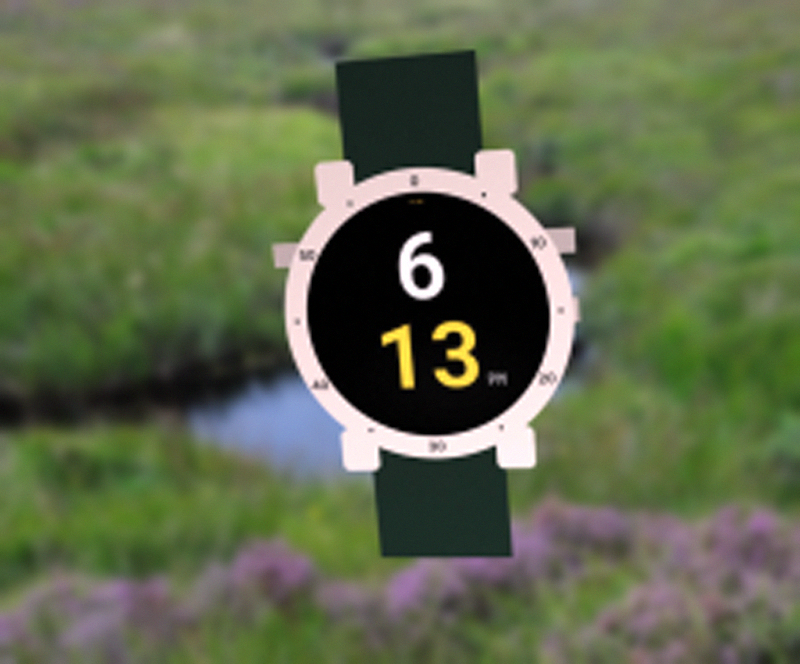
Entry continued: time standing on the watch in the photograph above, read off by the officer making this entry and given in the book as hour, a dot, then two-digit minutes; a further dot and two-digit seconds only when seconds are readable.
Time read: 6.13
